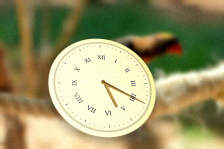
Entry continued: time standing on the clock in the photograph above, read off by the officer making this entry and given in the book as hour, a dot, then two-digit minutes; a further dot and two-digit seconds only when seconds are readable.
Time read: 5.20
